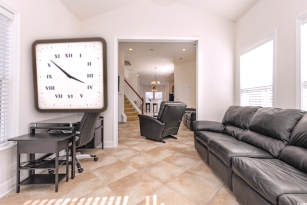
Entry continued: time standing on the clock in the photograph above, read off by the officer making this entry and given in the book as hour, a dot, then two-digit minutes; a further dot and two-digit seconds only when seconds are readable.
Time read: 3.52
